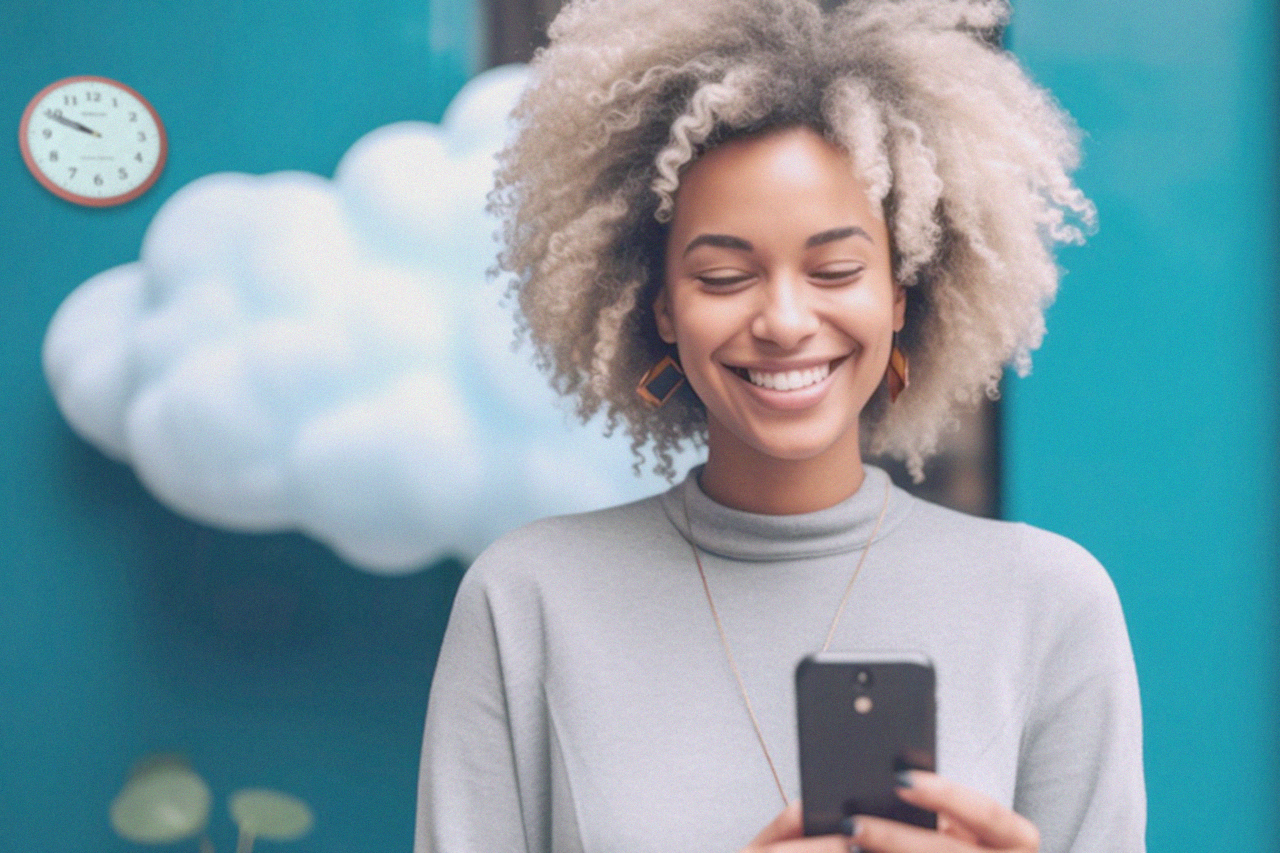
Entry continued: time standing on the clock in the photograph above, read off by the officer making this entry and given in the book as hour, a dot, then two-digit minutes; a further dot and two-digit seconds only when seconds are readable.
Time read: 9.49
